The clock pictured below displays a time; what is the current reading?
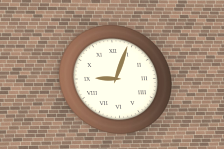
9:04
